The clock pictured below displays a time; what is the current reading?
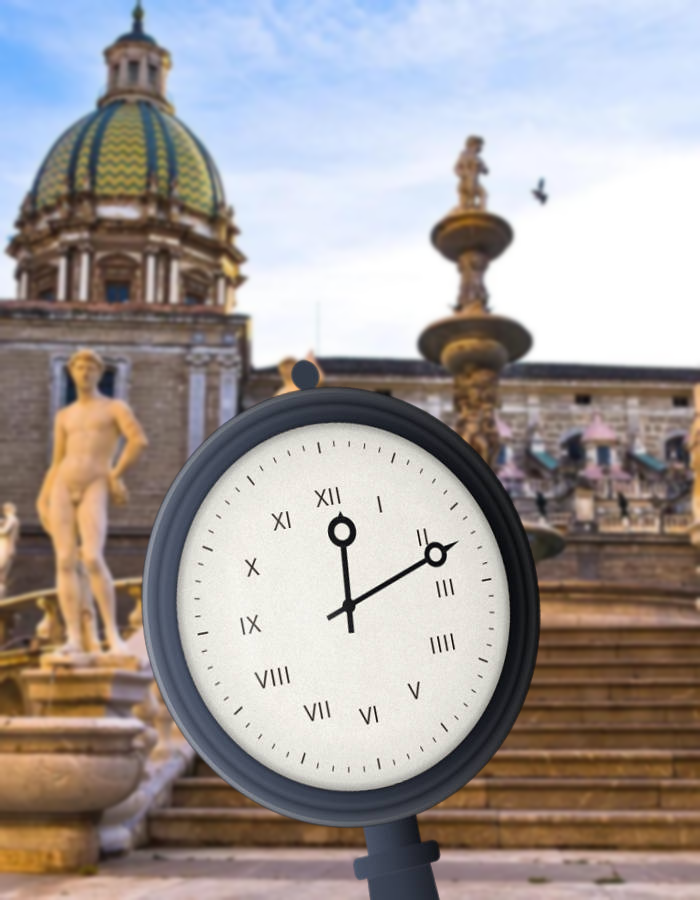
12:12
